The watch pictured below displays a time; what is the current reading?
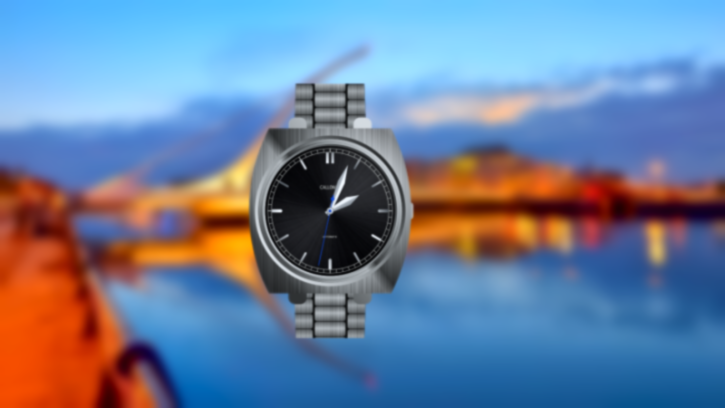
2:03:32
